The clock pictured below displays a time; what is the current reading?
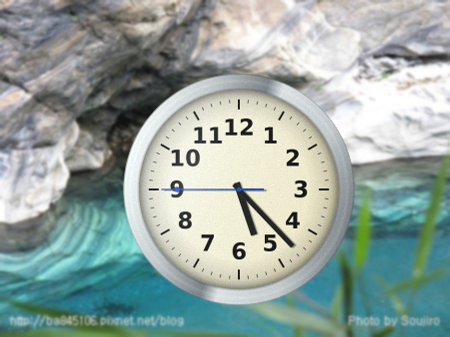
5:22:45
